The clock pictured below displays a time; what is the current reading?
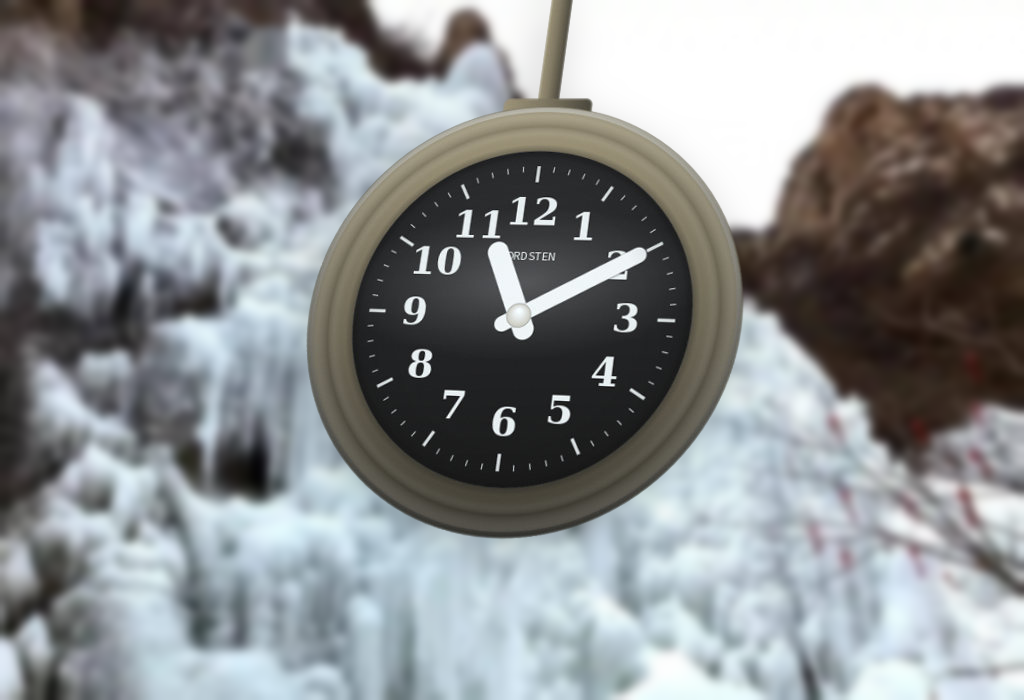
11:10
